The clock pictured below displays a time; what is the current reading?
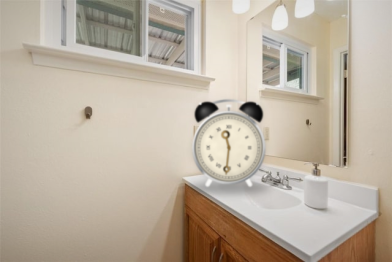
11:31
